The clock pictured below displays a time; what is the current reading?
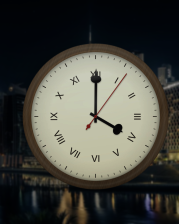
4:00:06
